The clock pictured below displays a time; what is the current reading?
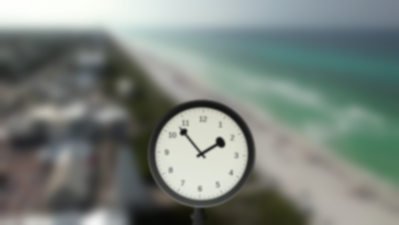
1:53
